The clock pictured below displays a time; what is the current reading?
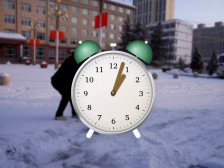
1:03
